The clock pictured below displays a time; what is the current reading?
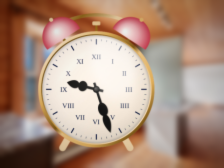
9:27
